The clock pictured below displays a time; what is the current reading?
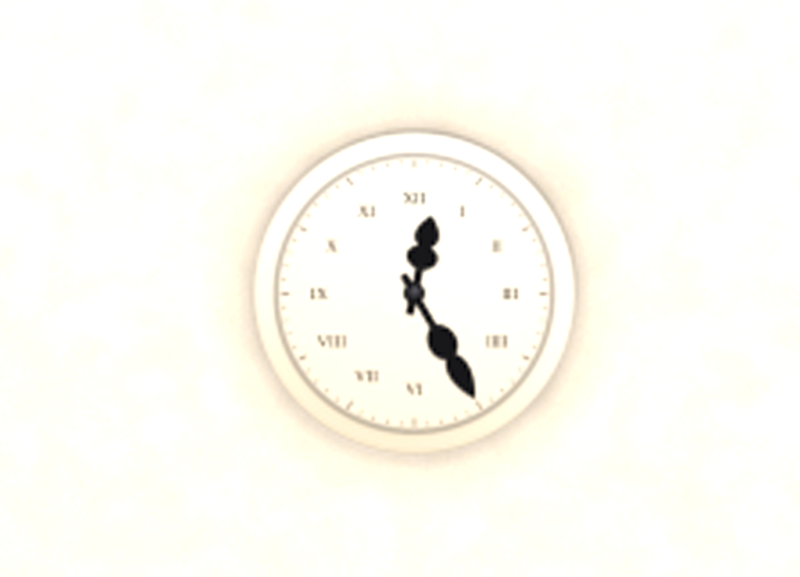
12:25
